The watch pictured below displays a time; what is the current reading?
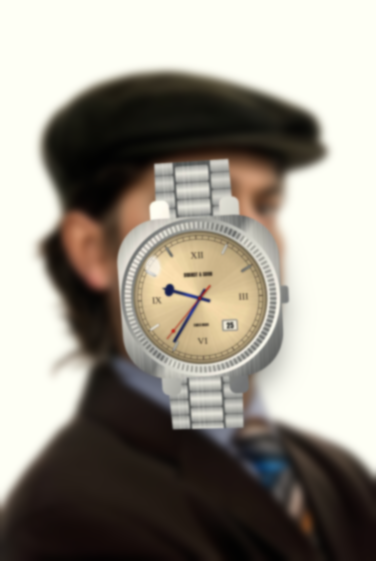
9:35:37
